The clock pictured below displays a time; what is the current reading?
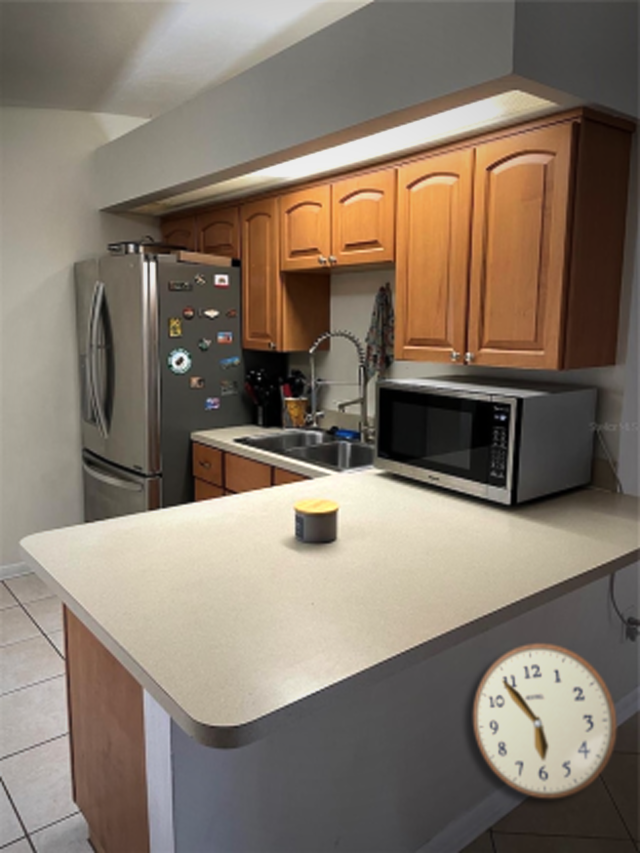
5:54
